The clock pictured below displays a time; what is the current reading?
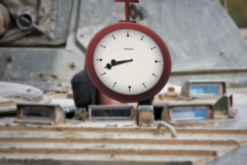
8:42
